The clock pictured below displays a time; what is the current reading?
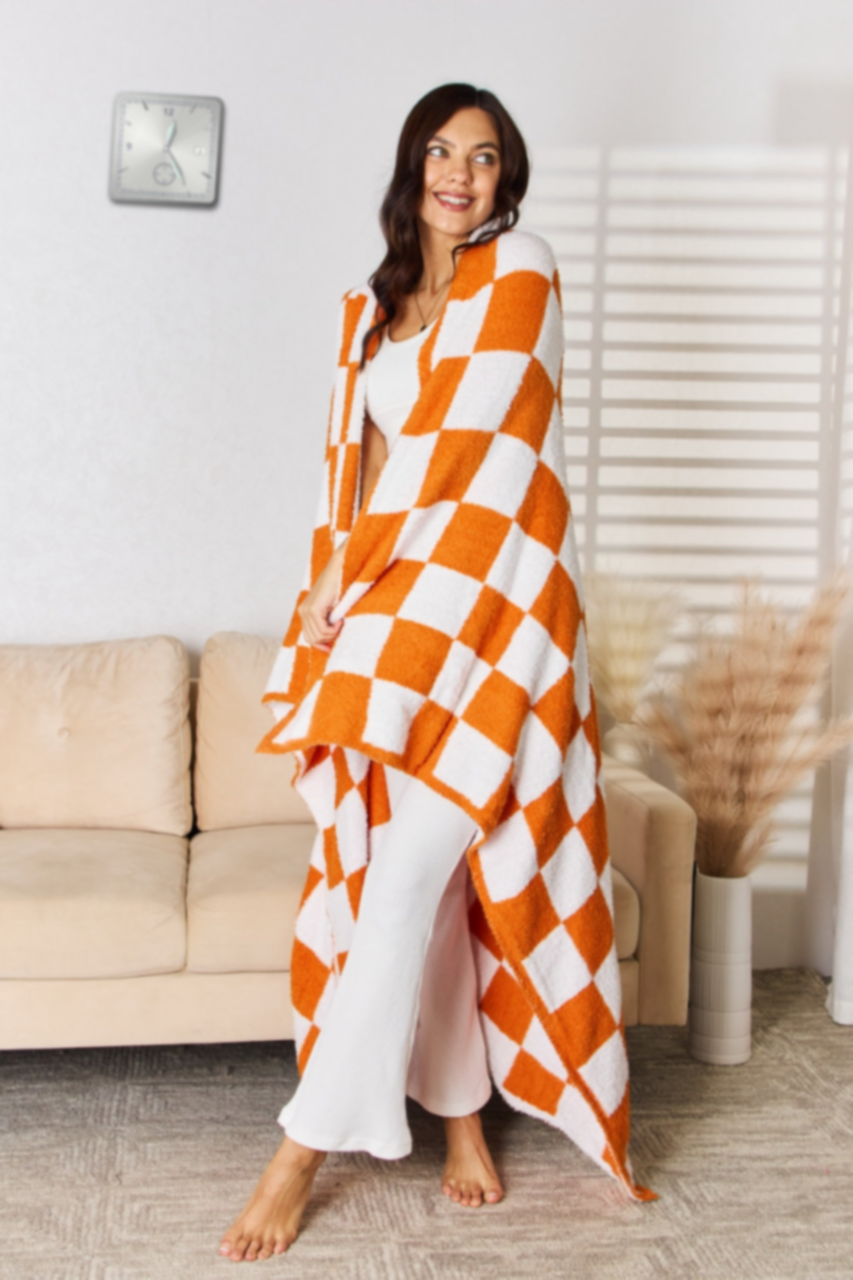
12:25
